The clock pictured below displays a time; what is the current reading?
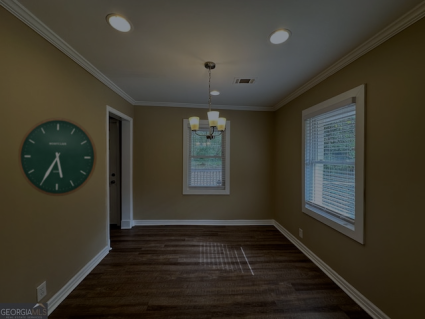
5:35
